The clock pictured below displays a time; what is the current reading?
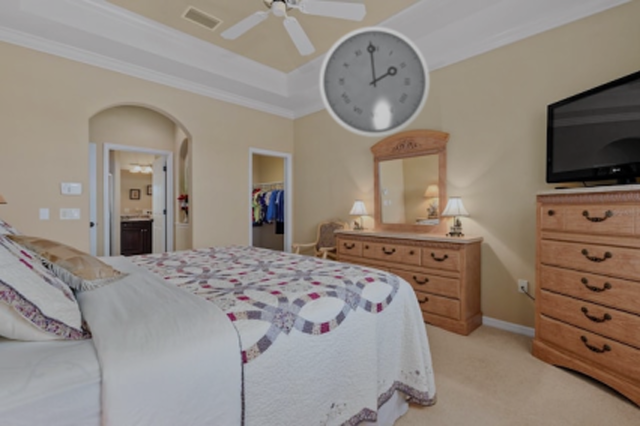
1:59
